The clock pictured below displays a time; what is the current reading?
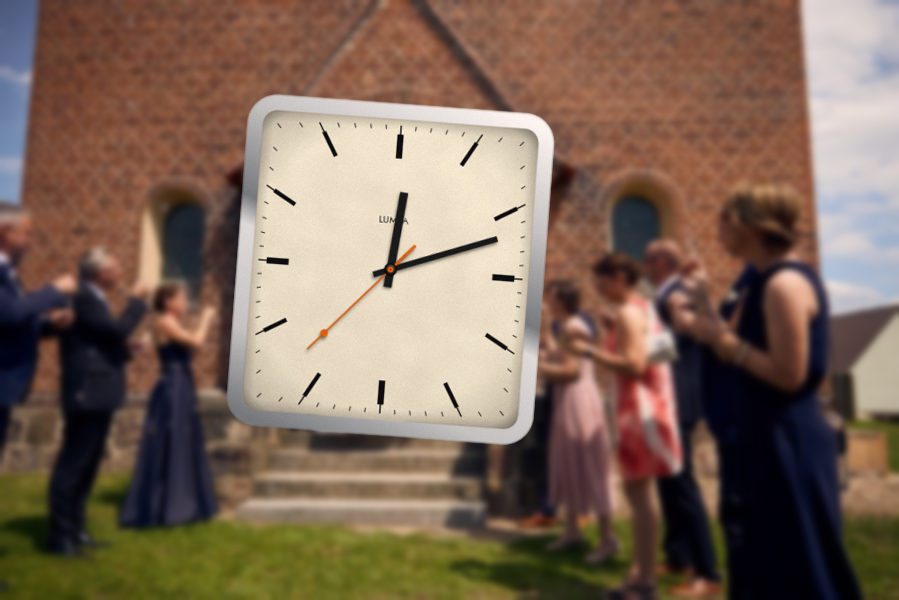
12:11:37
